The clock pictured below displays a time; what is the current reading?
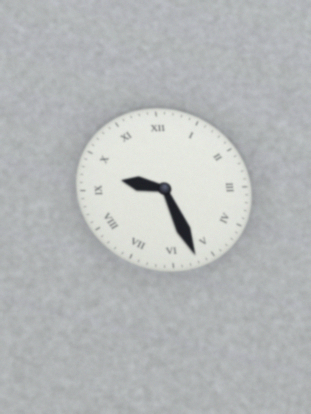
9:27
